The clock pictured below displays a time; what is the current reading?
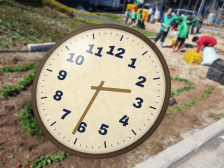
2:31
